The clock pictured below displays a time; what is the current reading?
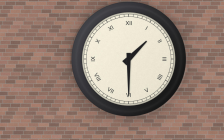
1:30
